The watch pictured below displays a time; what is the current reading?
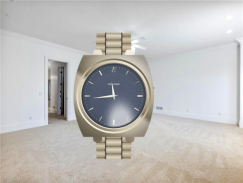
11:44
